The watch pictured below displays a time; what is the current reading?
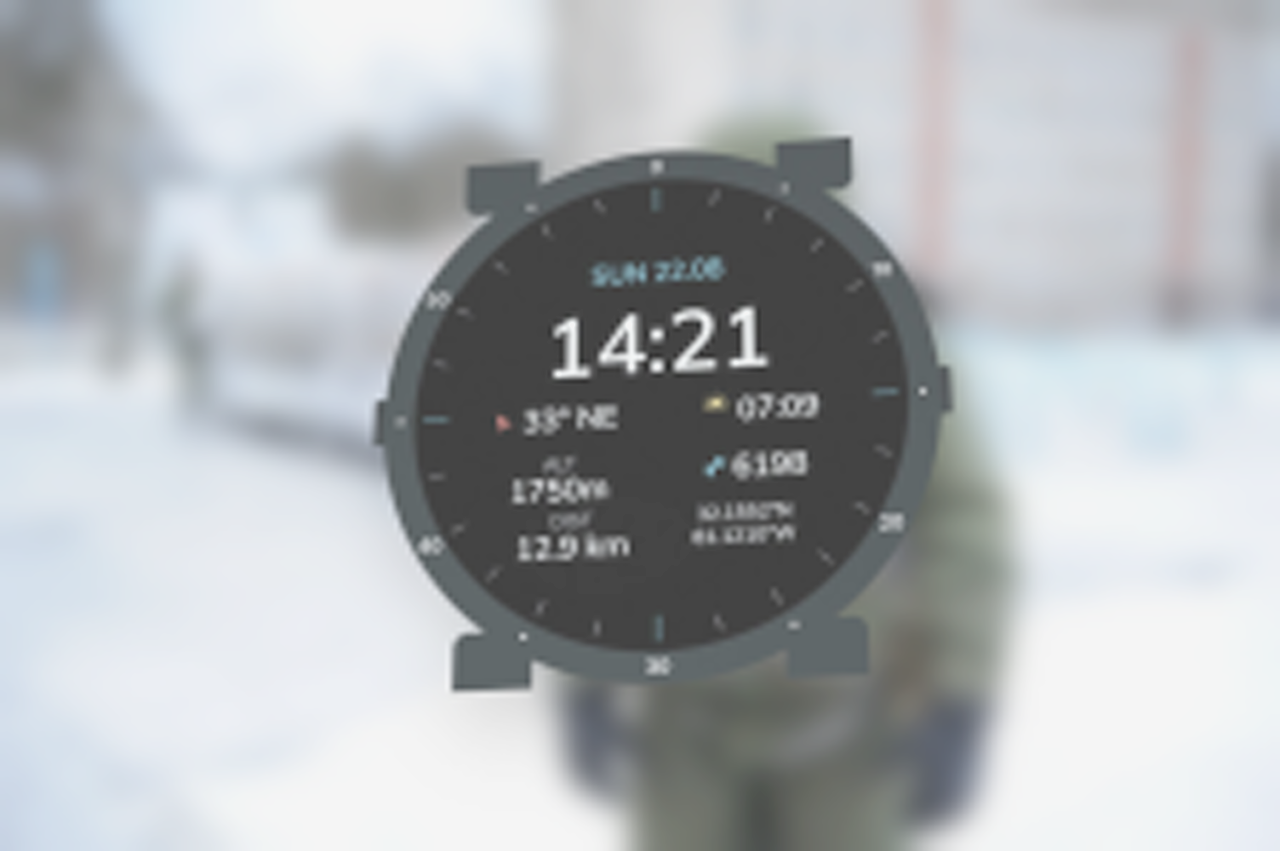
14:21
